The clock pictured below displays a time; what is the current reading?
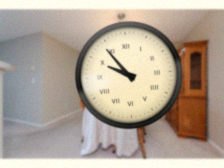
9:54
